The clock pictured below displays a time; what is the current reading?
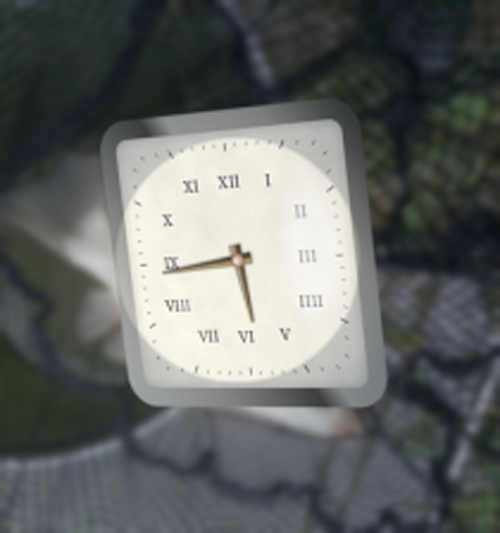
5:44
